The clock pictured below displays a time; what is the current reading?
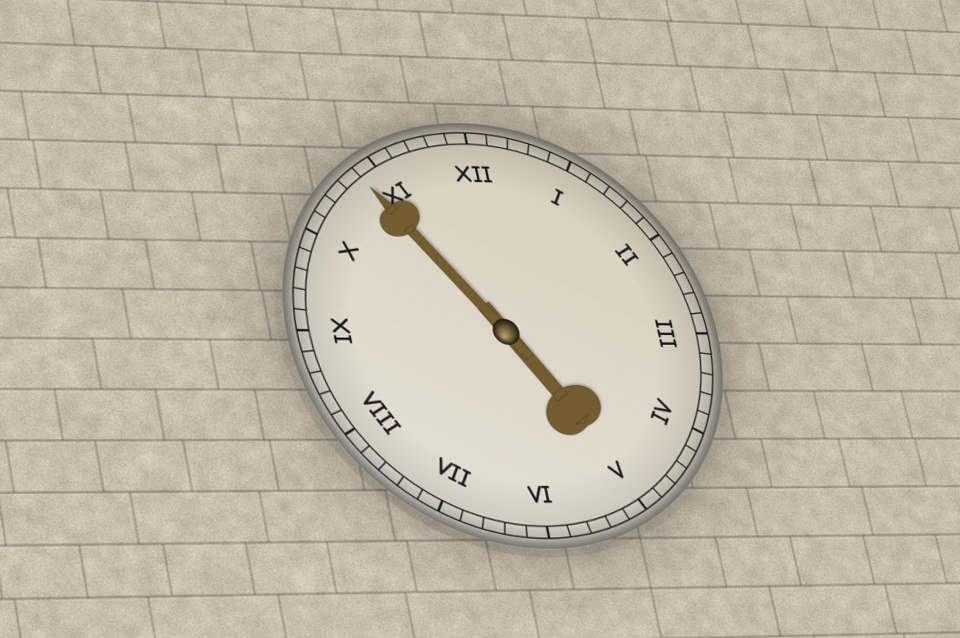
4:54
